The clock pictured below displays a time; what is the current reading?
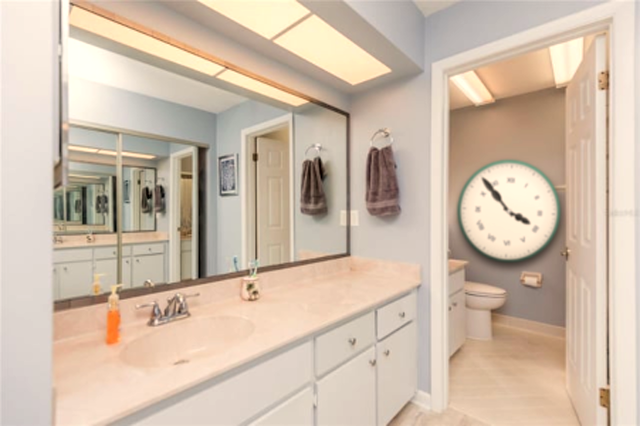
3:53
